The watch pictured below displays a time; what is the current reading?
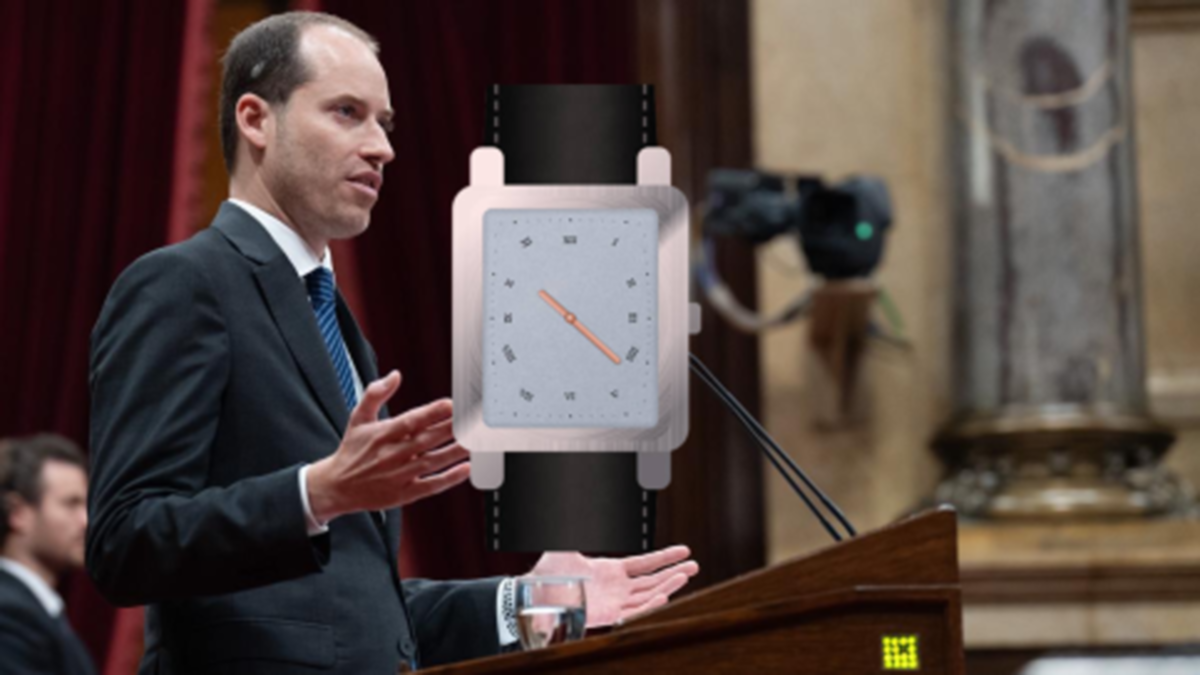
10:22
